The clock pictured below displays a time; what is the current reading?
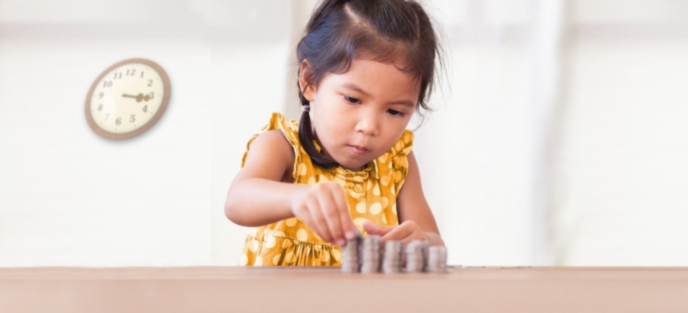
3:16
